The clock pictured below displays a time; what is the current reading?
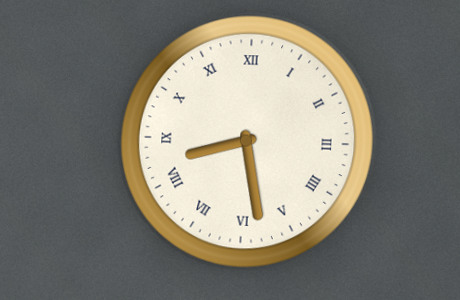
8:28
